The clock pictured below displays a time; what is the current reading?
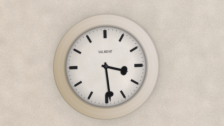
3:29
